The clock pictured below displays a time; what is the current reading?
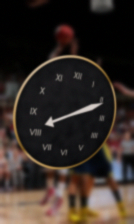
8:11
